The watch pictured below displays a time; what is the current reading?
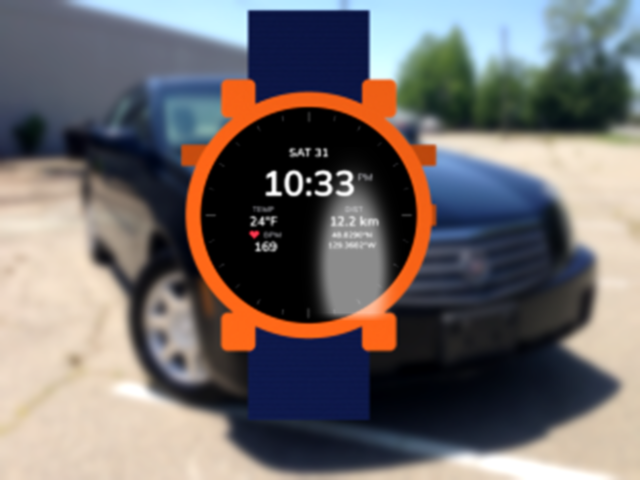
10:33
